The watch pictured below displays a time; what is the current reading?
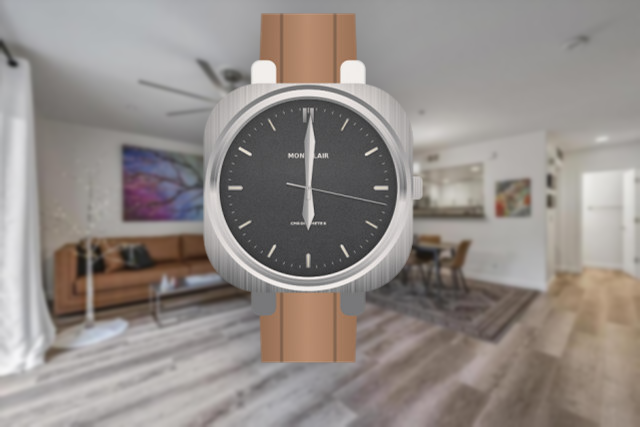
6:00:17
